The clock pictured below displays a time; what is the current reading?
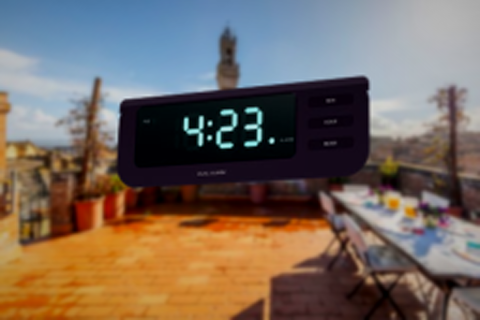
4:23
